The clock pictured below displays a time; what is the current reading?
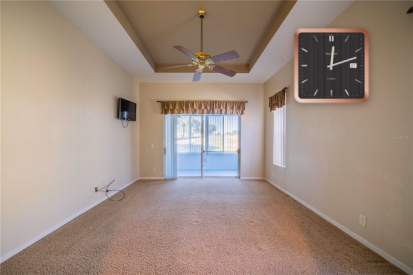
12:12
